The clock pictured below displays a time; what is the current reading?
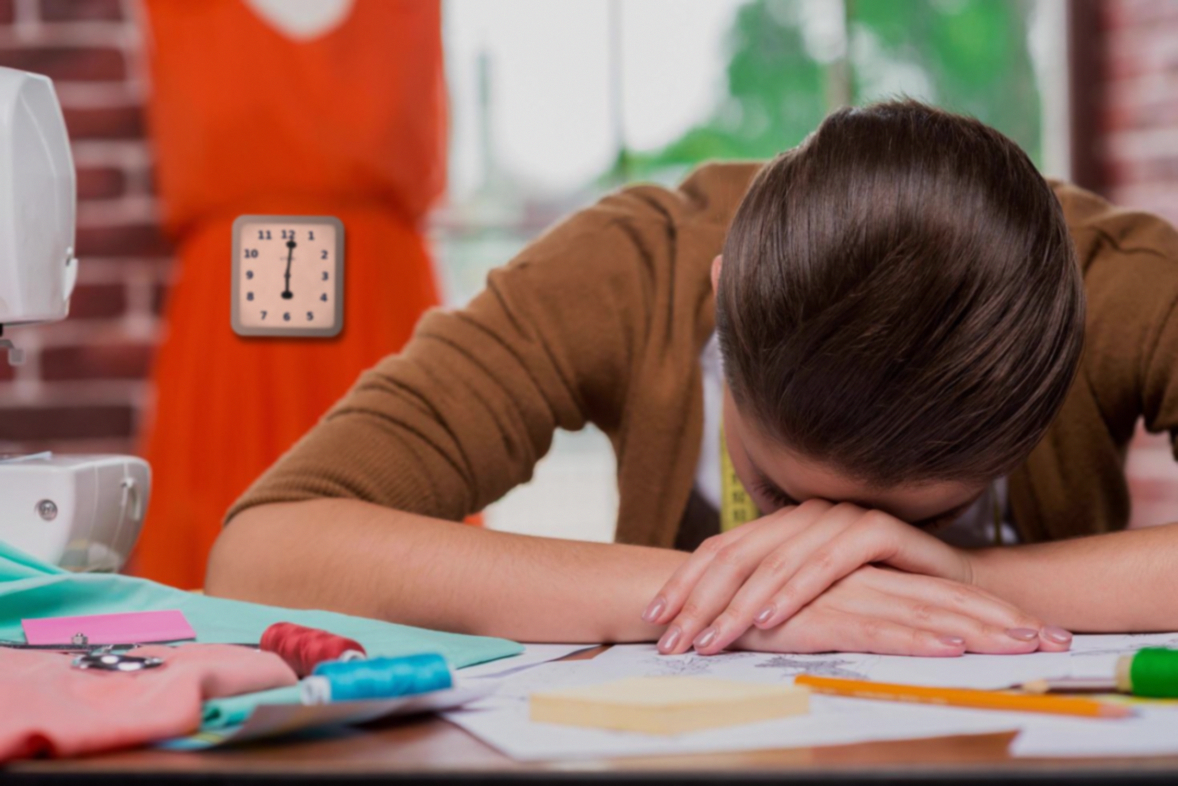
6:01
